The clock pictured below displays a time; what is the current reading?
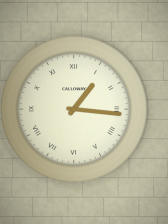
1:16
